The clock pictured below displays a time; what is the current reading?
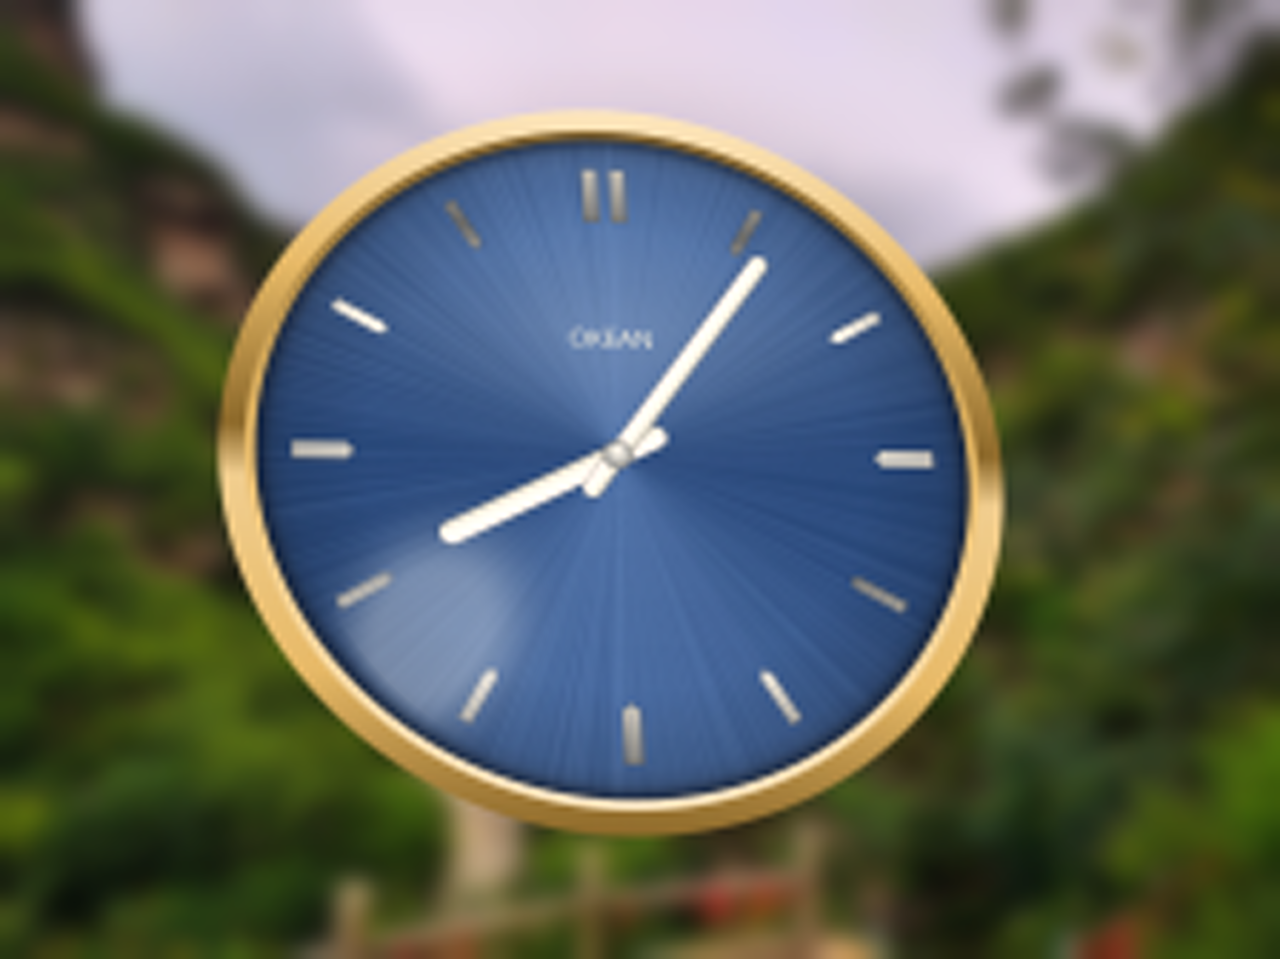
8:06
